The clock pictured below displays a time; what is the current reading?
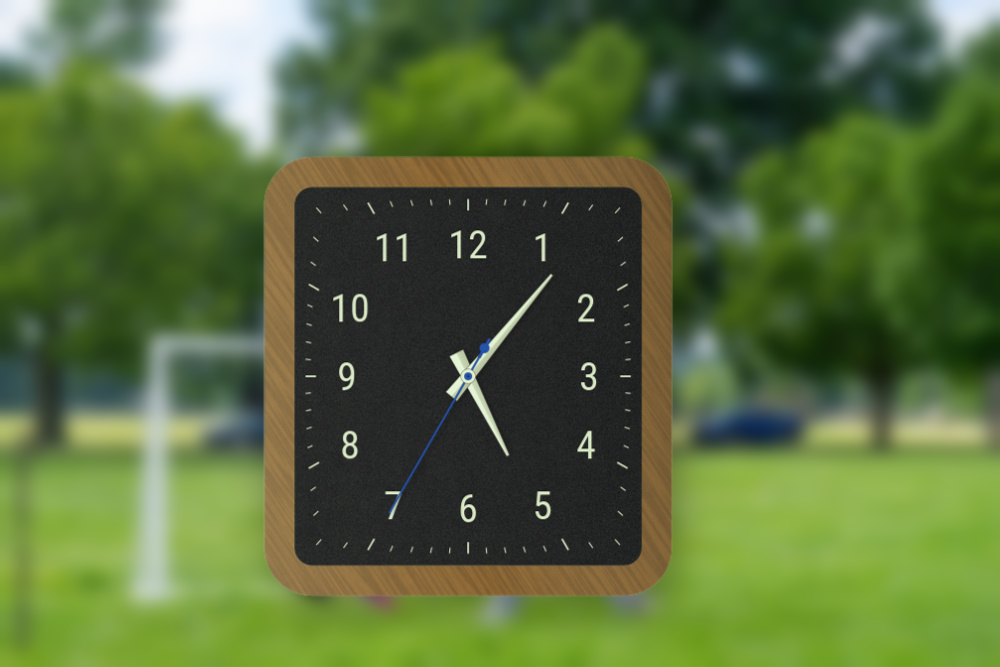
5:06:35
